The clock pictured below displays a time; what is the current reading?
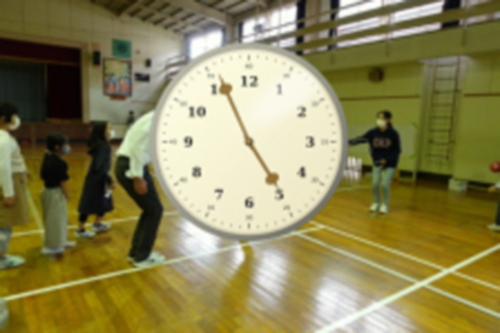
4:56
